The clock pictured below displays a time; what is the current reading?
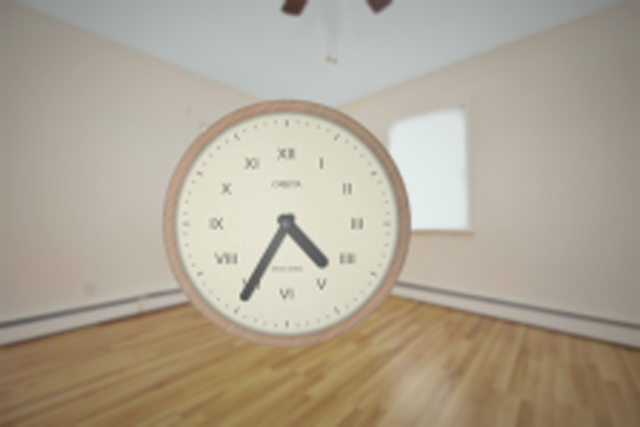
4:35
